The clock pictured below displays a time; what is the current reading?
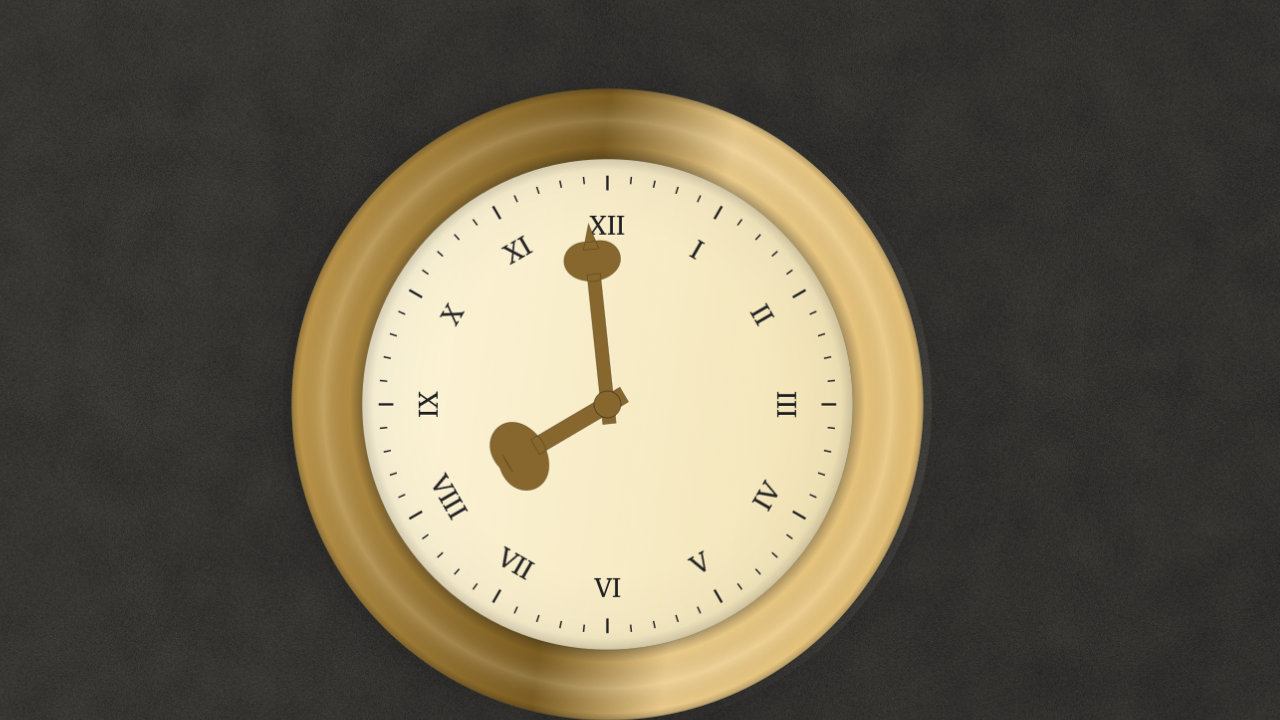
7:59
